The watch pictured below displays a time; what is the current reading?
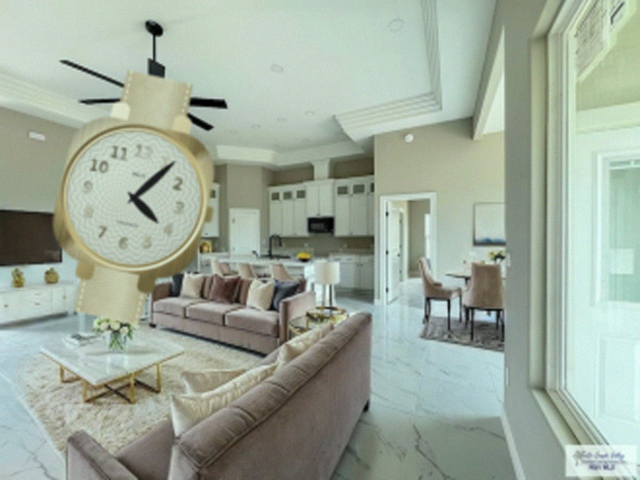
4:06
